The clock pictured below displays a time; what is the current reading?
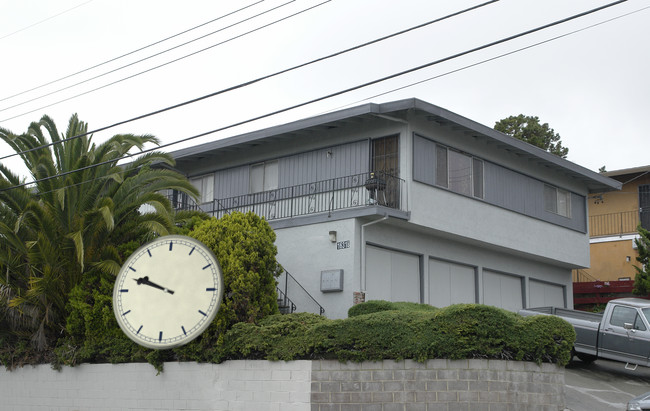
9:48
